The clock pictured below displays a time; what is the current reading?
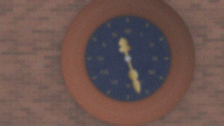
11:27
